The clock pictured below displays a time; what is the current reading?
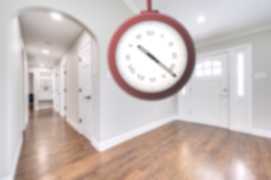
10:22
